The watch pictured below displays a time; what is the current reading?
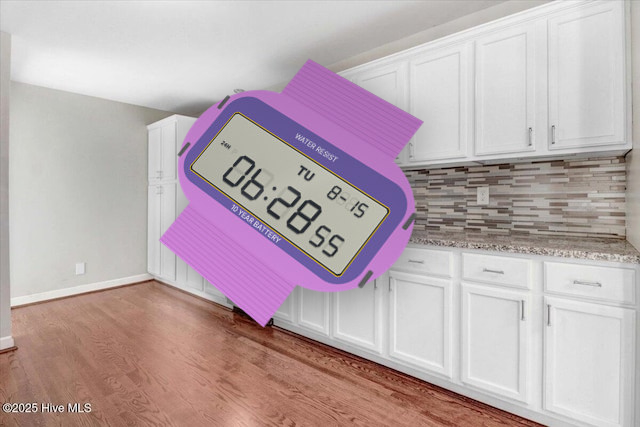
6:28:55
